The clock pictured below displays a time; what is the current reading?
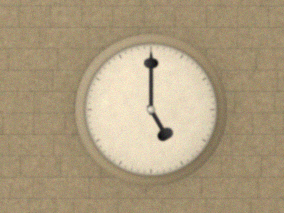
5:00
